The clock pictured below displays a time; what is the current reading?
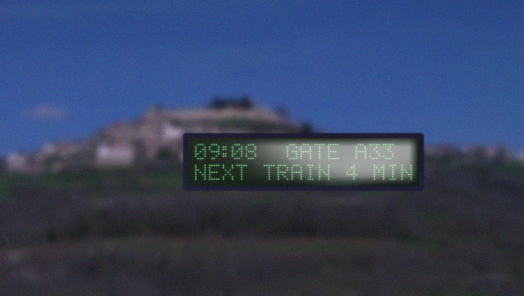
9:08
